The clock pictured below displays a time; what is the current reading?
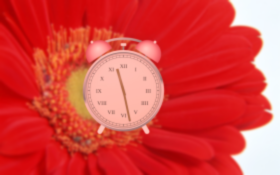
11:28
